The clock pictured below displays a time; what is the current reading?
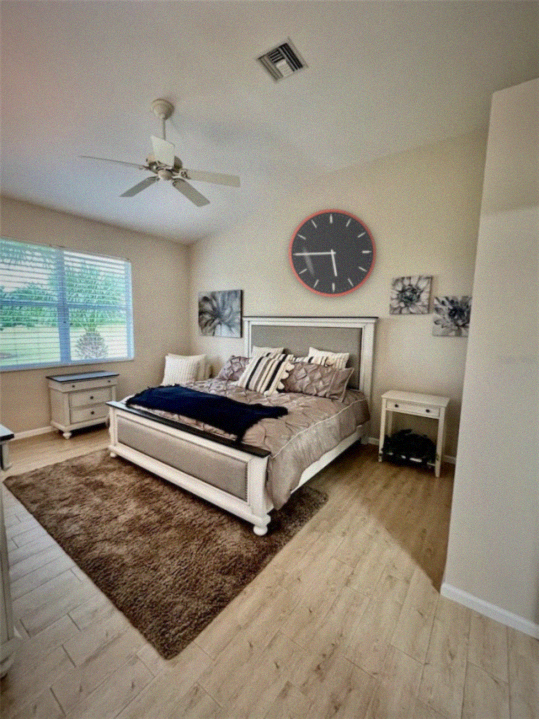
5:45
